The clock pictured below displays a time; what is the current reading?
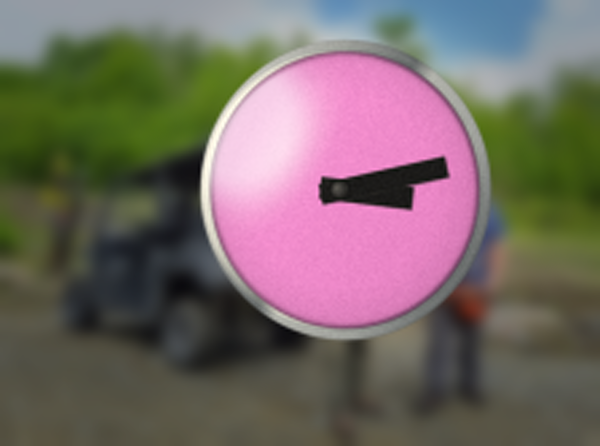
3:13
